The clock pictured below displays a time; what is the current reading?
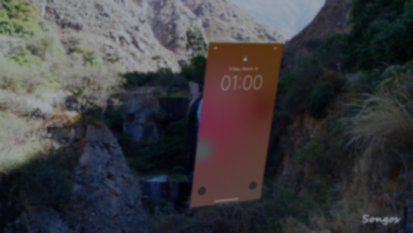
1:00
